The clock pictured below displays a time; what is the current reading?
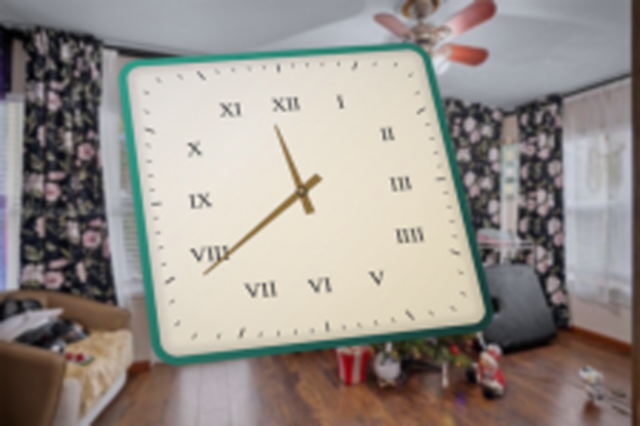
11:39
